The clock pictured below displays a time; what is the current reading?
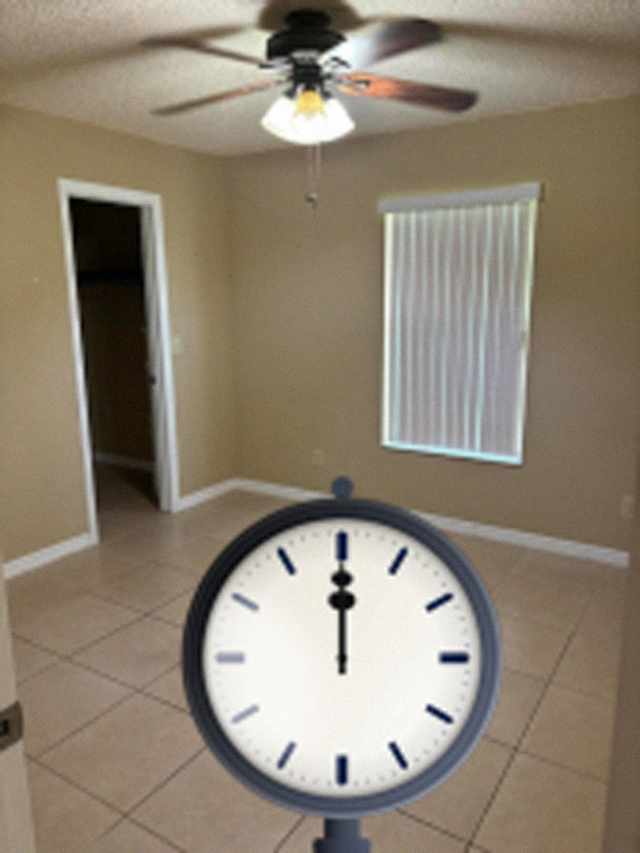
12:00
